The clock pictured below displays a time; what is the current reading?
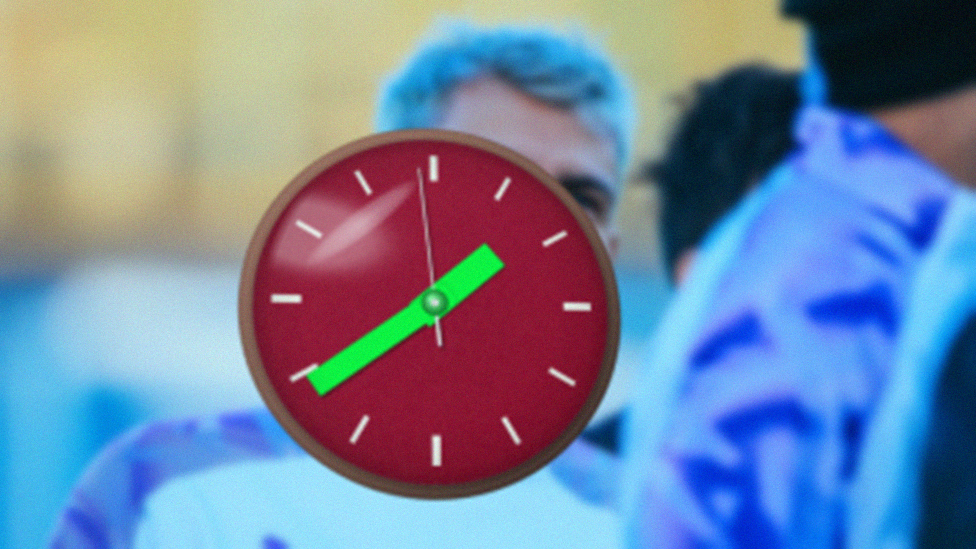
1:38:59
